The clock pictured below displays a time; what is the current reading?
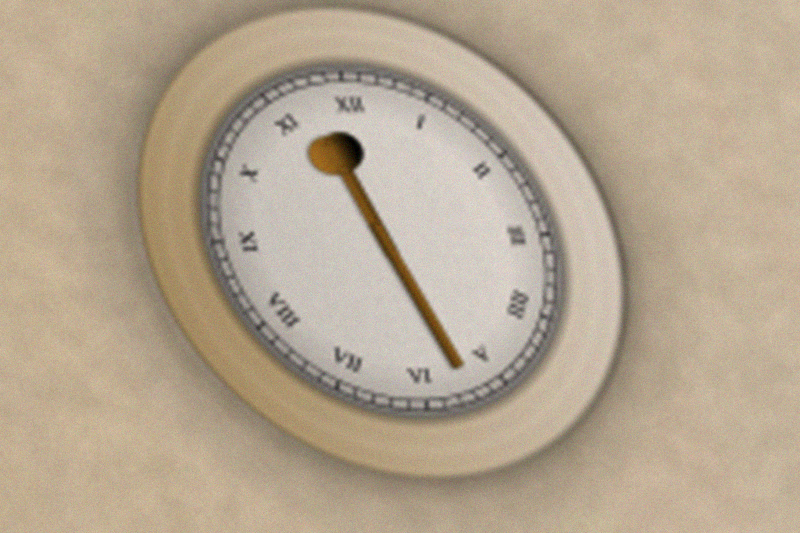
11:27
